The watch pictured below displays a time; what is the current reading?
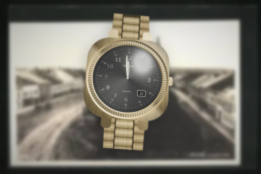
11:59
